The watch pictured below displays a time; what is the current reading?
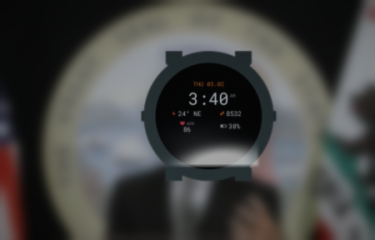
3:40
